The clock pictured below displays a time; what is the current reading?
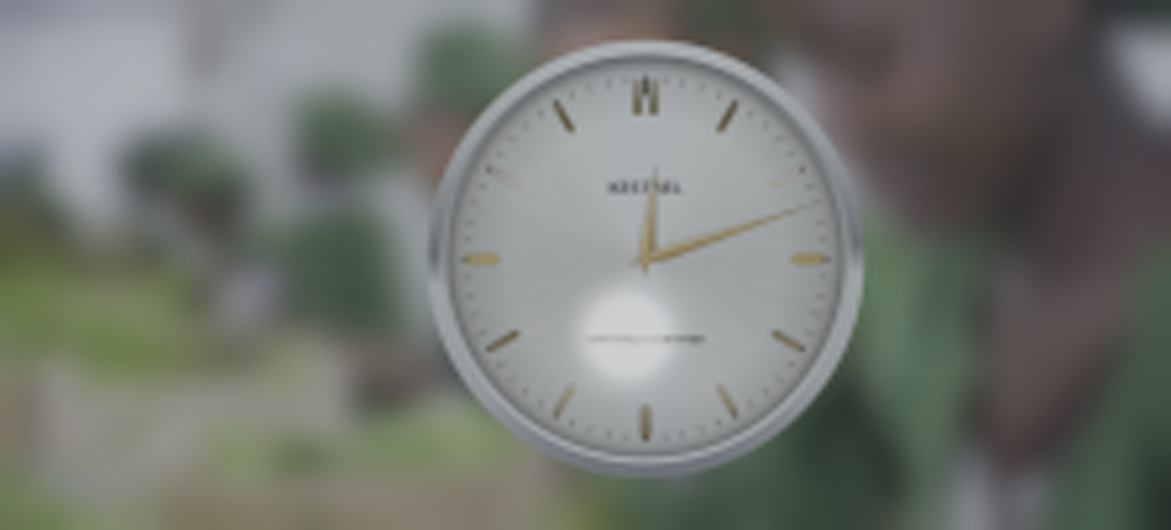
12:12
